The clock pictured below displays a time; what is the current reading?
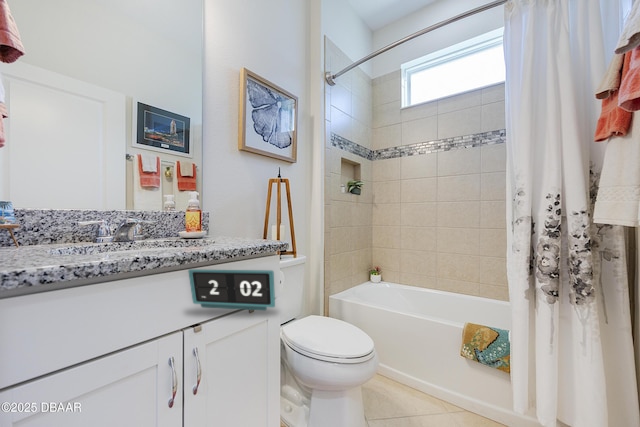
2:02
